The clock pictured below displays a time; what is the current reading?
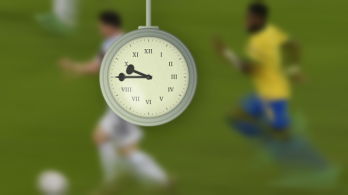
9:45
